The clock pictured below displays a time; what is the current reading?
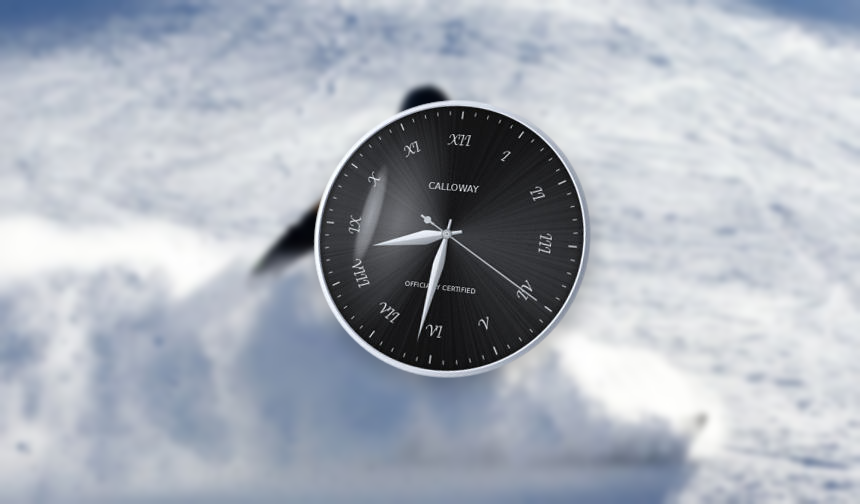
8:31:20
